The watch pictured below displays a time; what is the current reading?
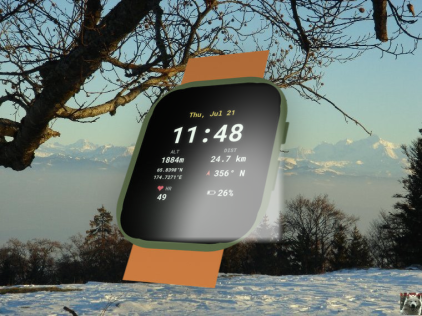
11:48
